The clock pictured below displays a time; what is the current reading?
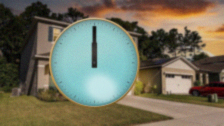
12:00
